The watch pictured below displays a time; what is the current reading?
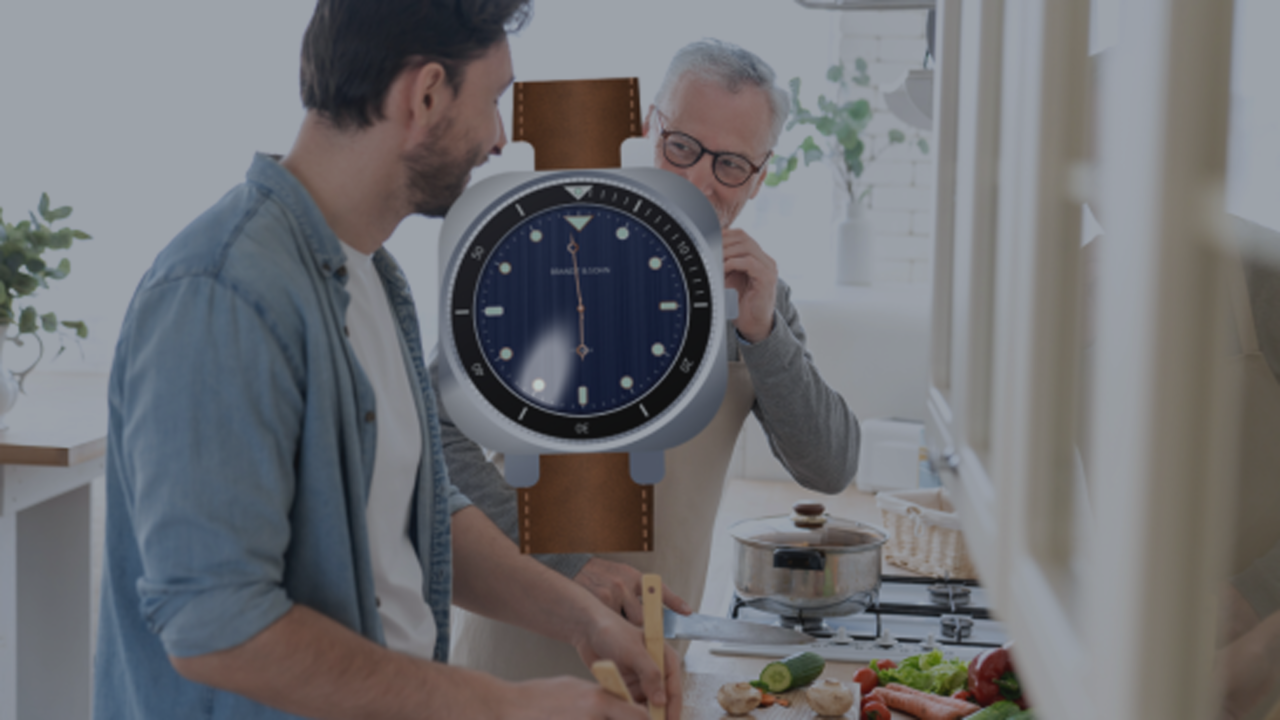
5:59
